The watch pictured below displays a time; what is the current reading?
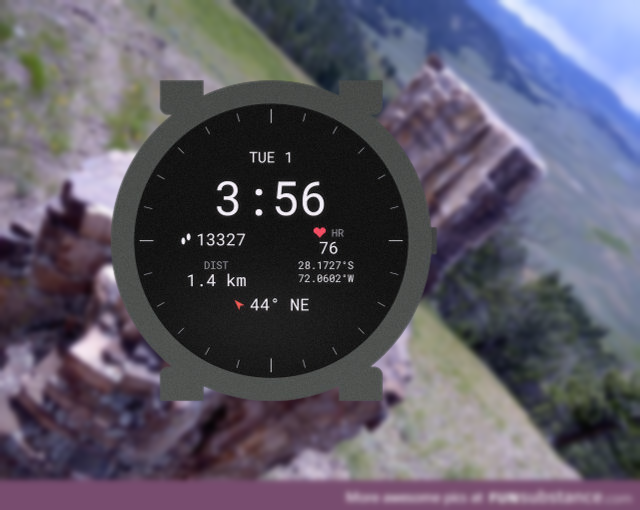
3:56
